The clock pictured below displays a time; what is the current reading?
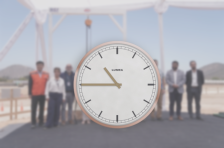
10:45
